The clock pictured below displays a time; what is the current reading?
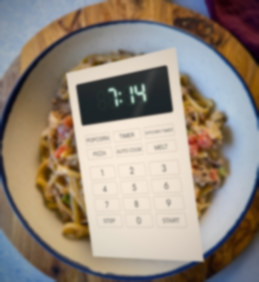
7:14
